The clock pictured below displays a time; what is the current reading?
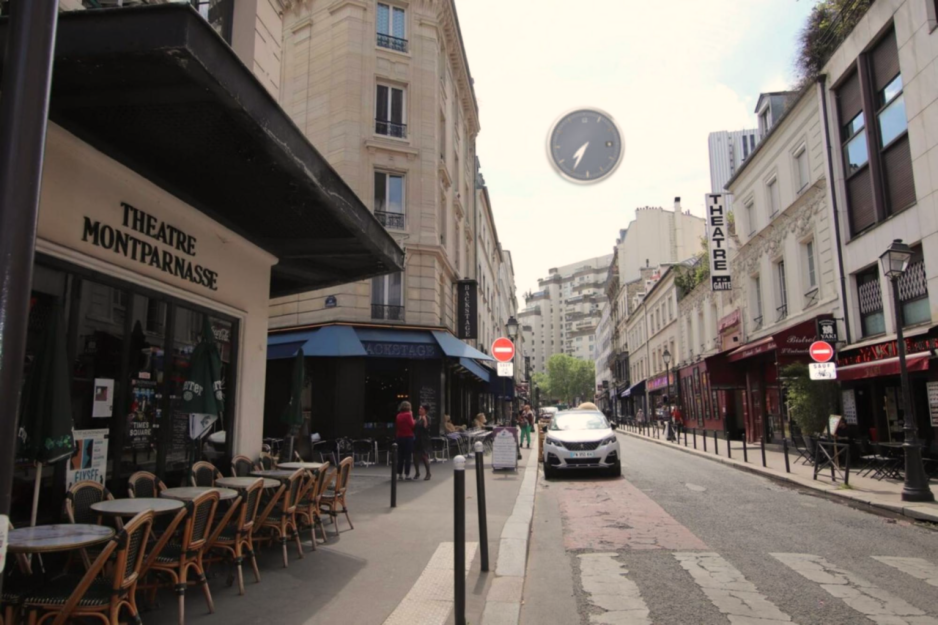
7:35
